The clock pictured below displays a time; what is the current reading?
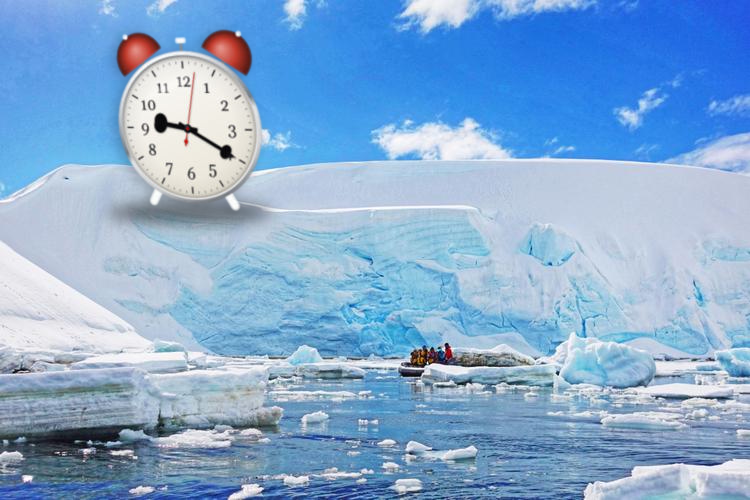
9:20:02
